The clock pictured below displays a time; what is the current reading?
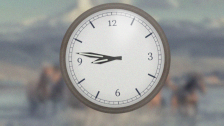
8:47
